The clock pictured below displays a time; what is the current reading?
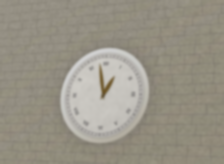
12:58
